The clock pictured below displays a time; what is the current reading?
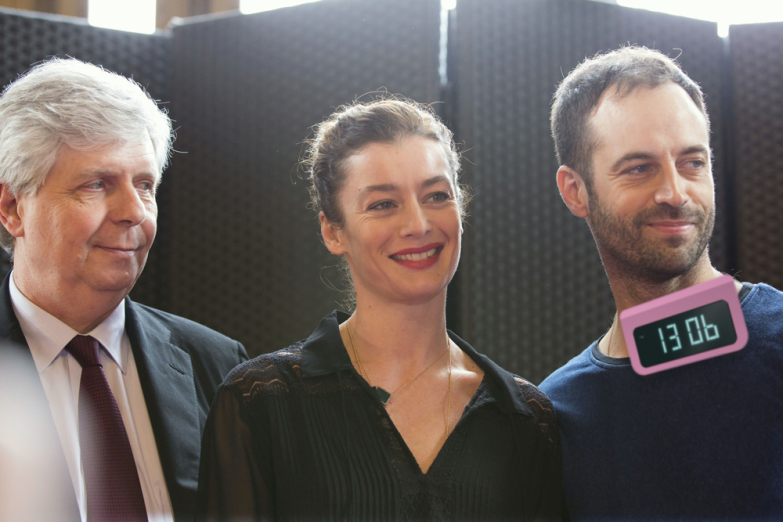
13:06
